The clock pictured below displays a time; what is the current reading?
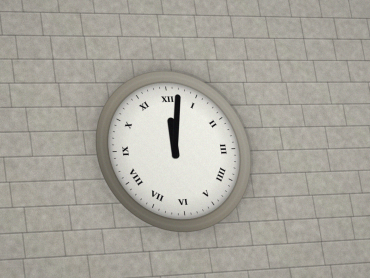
12:02
